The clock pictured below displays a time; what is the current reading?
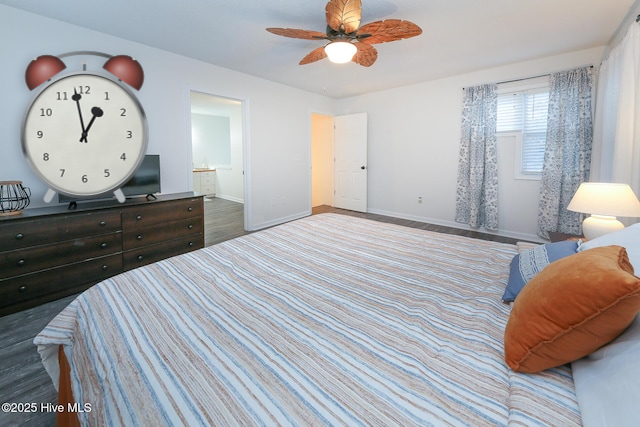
12:58
